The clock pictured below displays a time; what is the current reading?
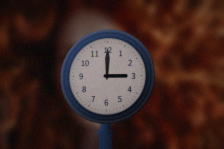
3:00
